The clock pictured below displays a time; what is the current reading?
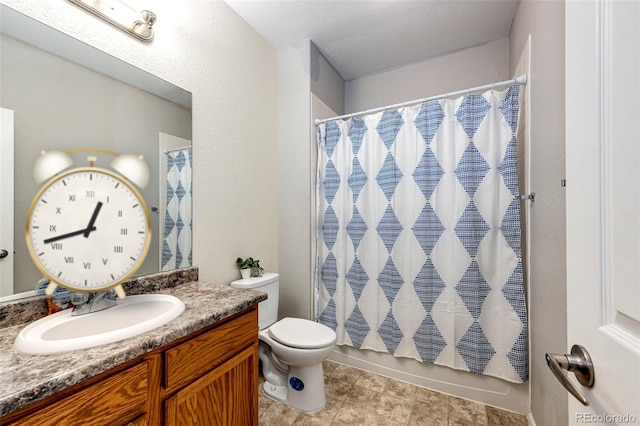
12:42
